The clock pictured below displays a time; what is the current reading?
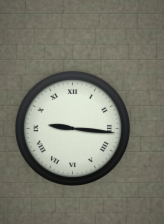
9:16
